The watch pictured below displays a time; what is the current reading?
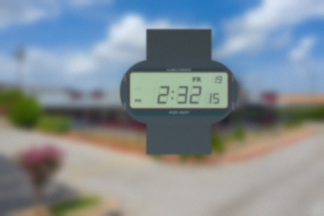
2:32:15
